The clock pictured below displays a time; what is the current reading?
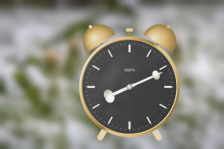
8:11
